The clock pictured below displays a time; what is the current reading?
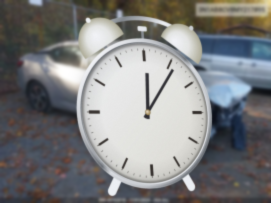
12:06
